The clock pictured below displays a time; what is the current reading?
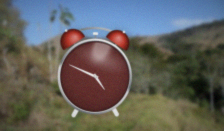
4:49
